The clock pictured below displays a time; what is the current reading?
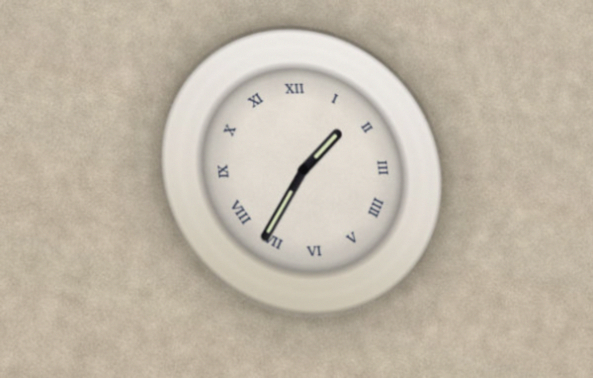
1:36
